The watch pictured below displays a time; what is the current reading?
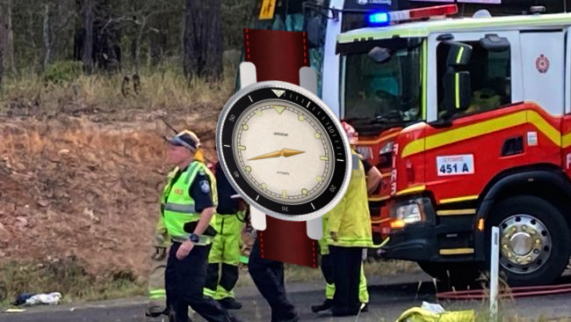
2:42
